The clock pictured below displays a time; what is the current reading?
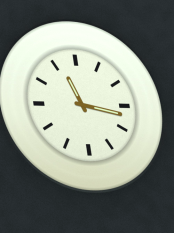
11:17
